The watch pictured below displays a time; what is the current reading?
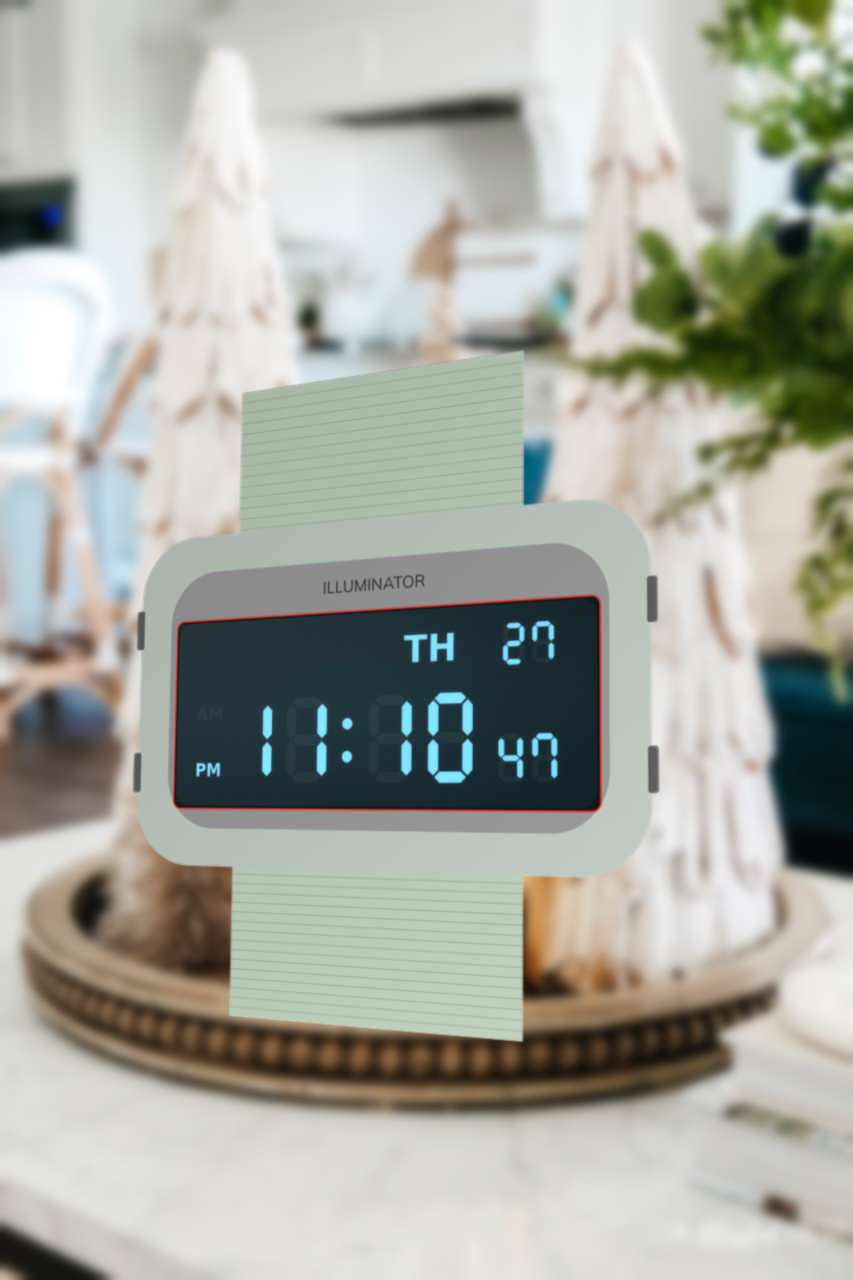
11:10:47
